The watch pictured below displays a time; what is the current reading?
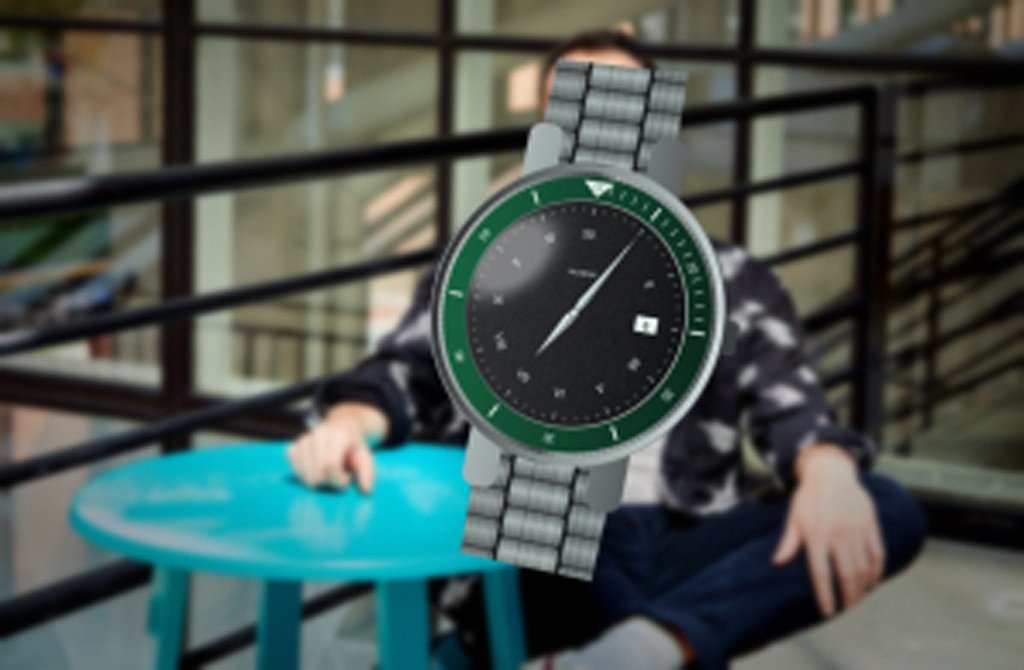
7:05
